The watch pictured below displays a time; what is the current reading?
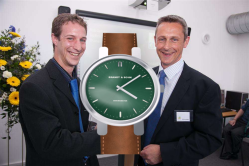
4:09
